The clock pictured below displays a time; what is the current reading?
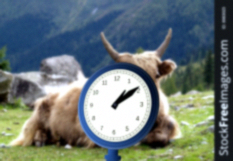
1:09
